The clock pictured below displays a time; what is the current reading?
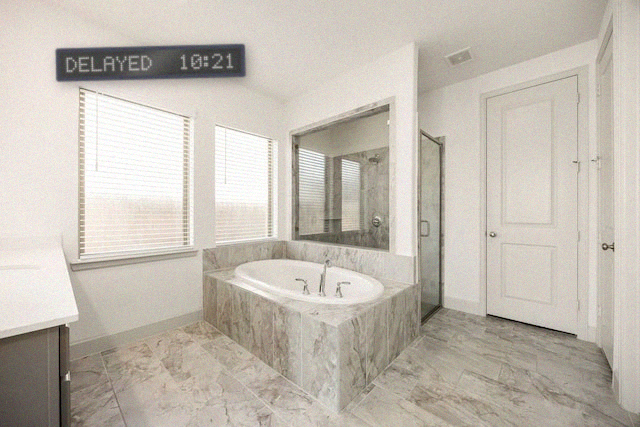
10:21
